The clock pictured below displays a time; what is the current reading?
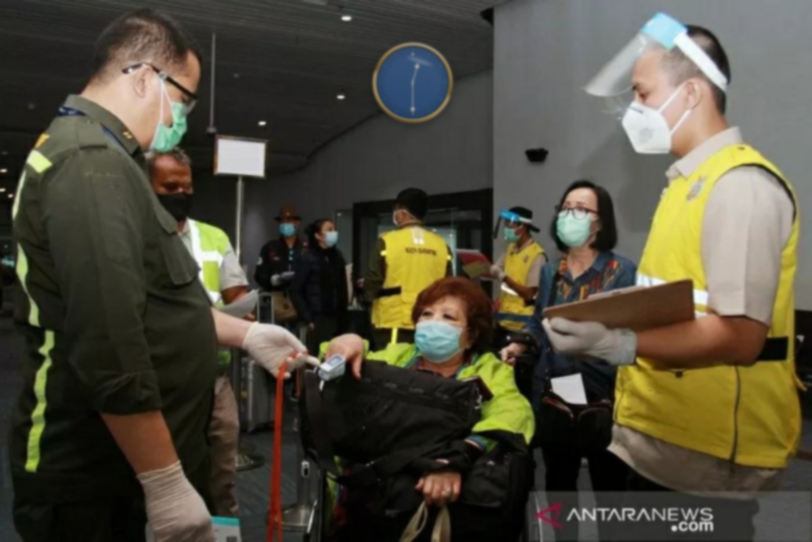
12:30
